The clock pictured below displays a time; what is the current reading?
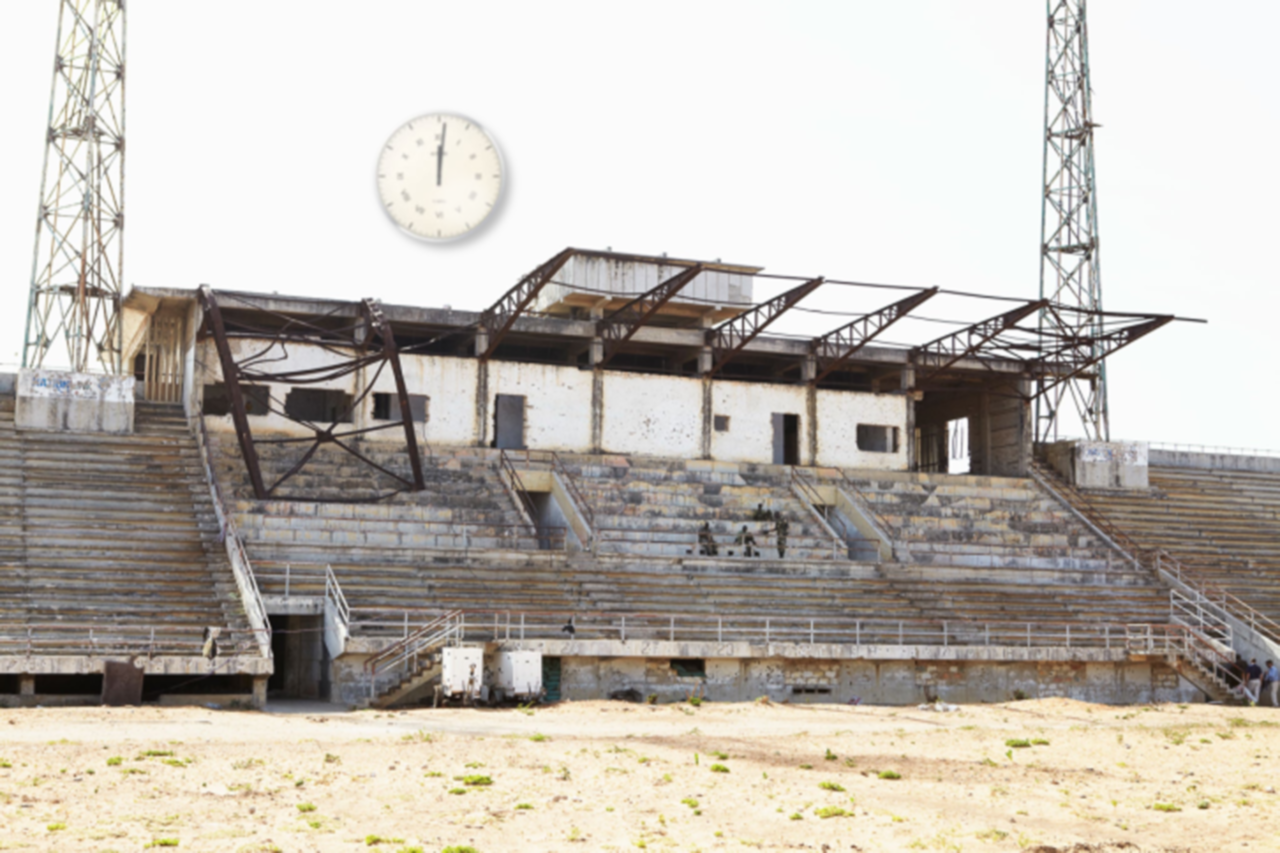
12:01
